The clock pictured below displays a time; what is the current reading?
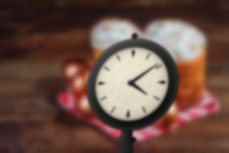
4:09
